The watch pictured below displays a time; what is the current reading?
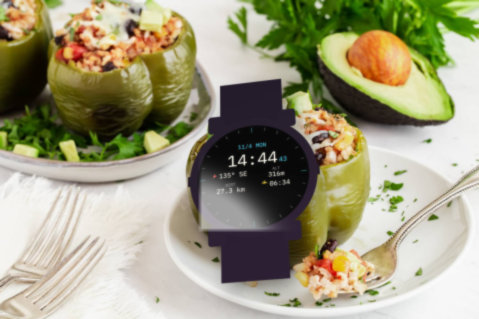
14:44
